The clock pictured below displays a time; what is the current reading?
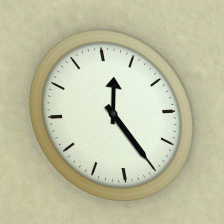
12:25
